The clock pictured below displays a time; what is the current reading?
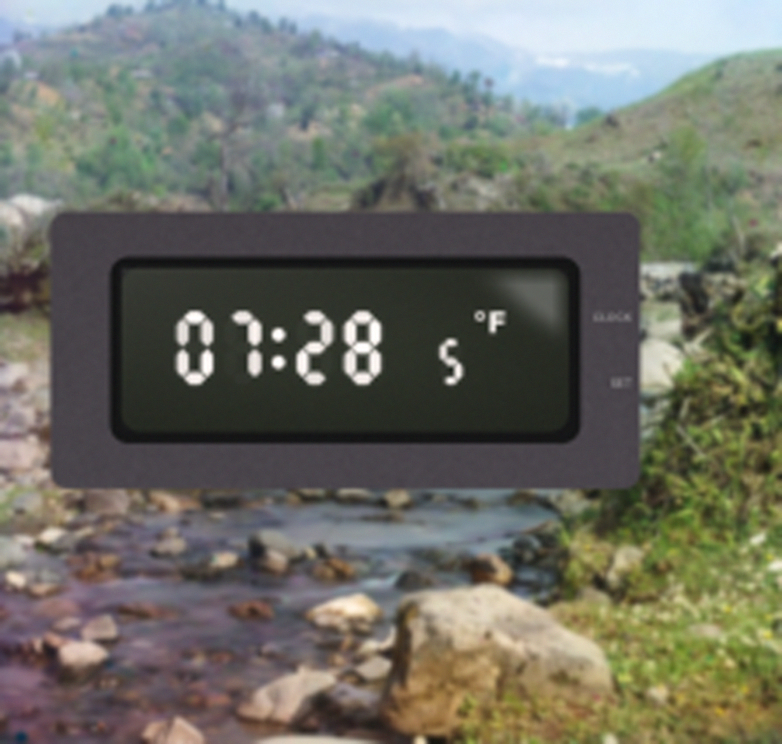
7:28
